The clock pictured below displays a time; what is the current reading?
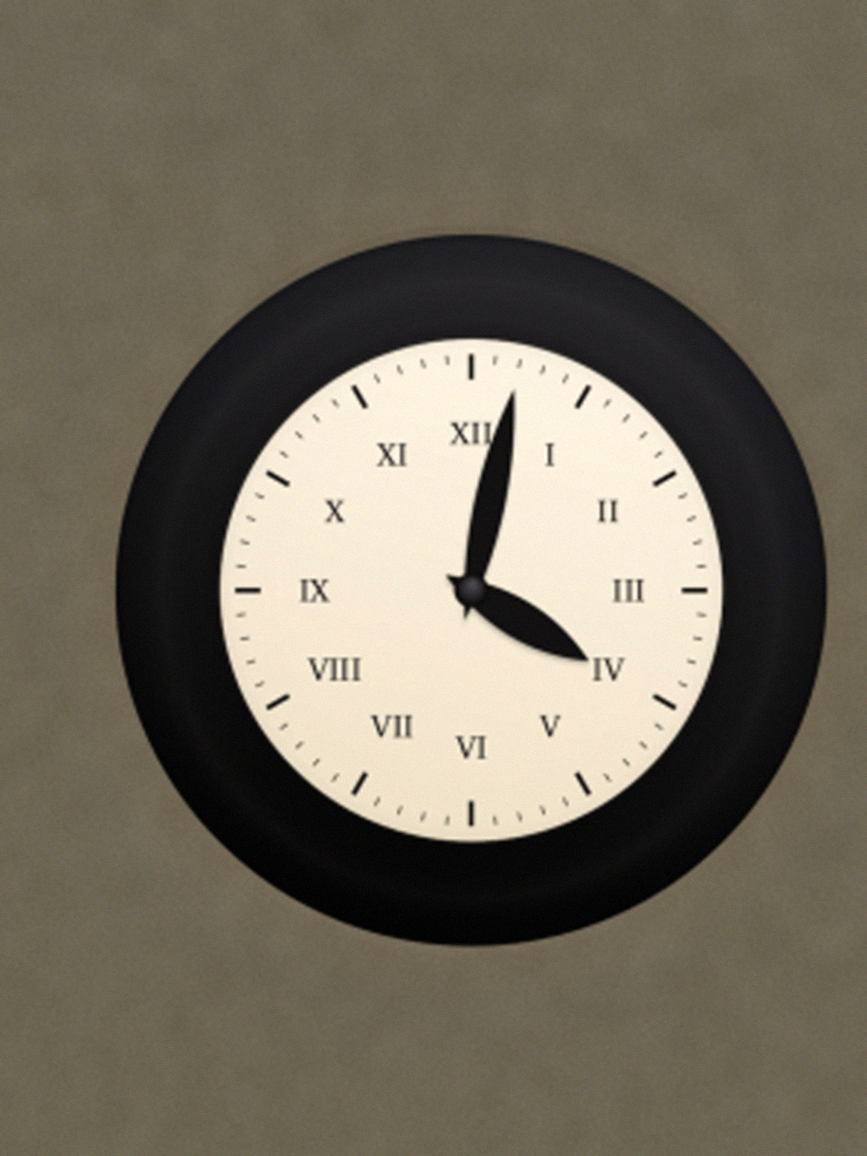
4:02
